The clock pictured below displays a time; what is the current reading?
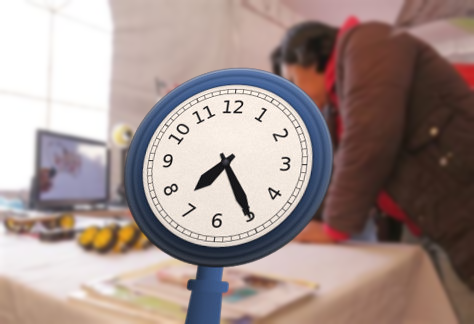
7:25
